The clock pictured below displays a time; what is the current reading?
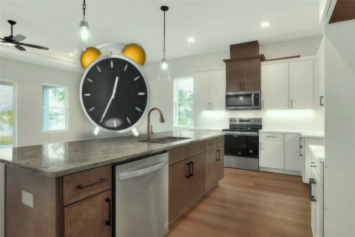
12:35
